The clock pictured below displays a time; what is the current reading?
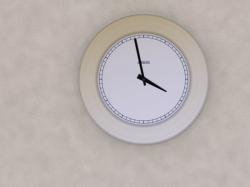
3:58
